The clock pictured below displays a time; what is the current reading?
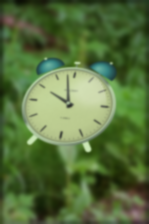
9:58
